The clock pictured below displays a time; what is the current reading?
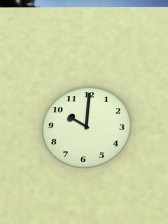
10:00
